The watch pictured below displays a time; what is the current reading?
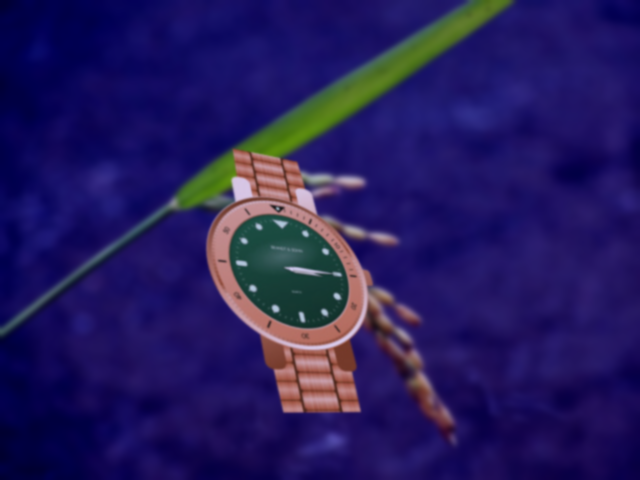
3:15
